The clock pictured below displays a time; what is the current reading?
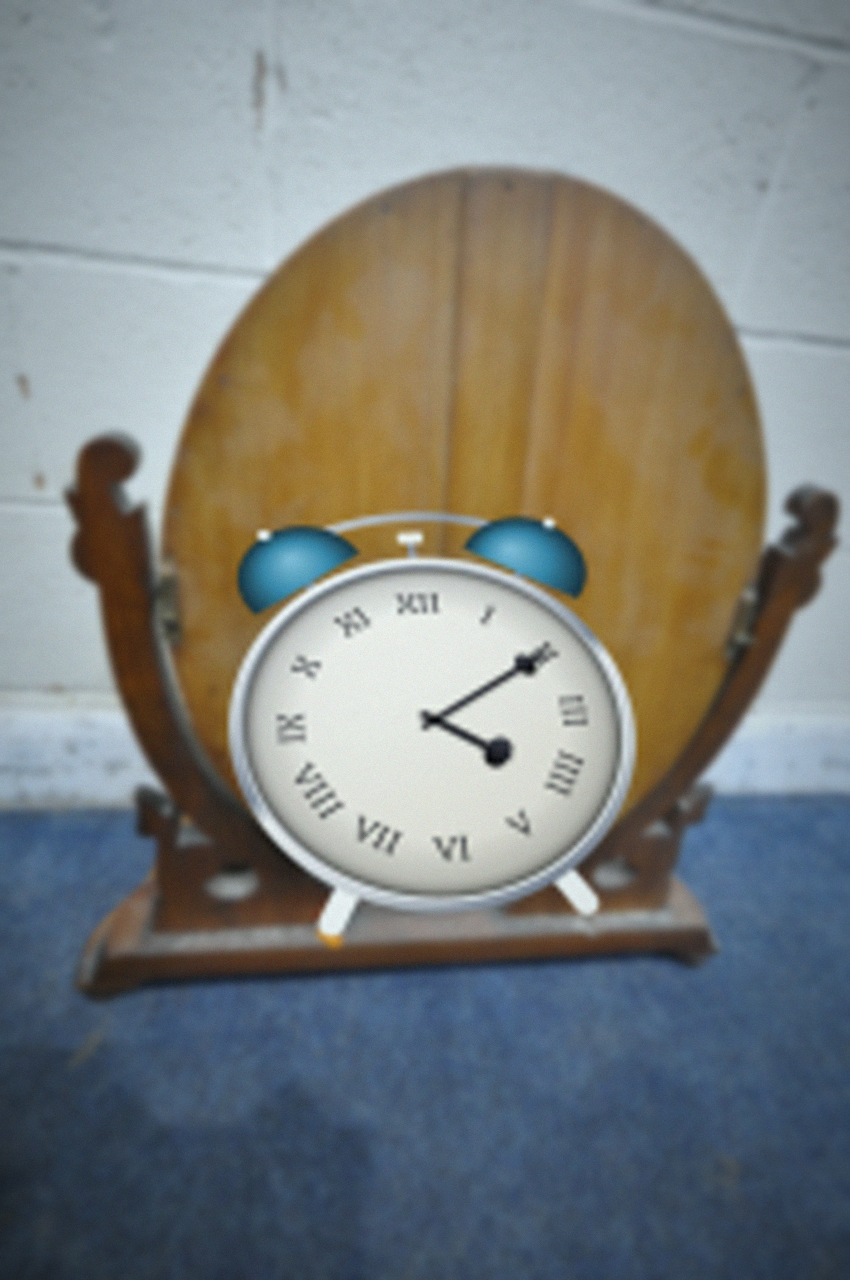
4:10
